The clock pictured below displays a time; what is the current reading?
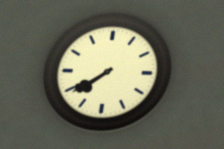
7:39
